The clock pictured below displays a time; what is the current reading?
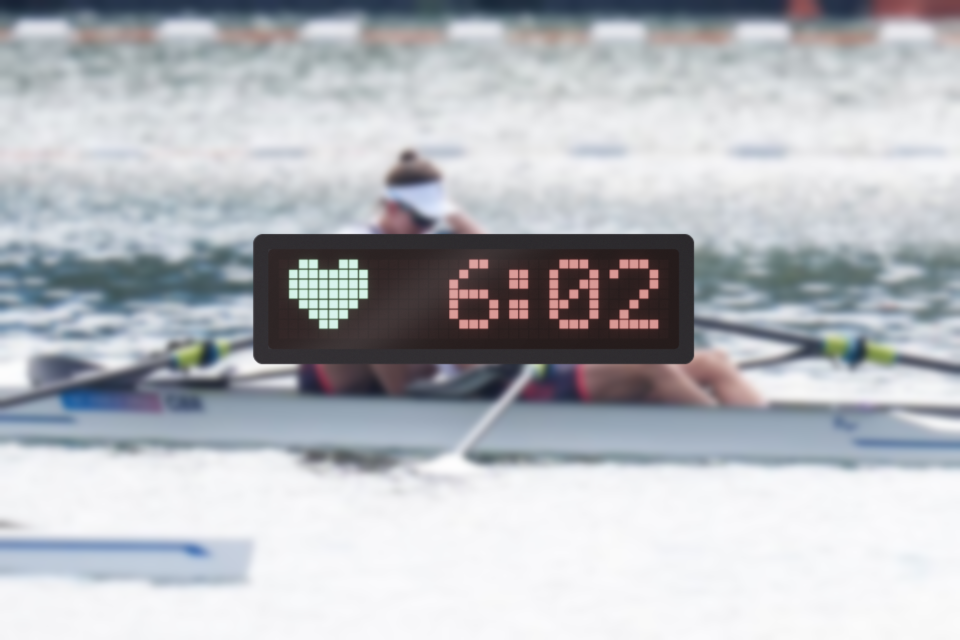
6:02
